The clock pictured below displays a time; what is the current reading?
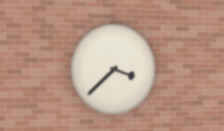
3:38
